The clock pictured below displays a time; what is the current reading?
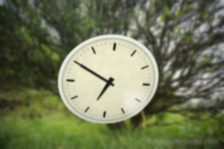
6:50
